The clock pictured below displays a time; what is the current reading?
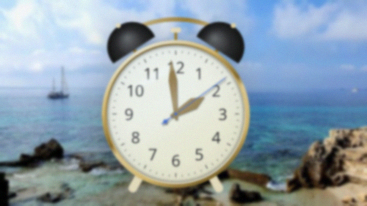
1:59:09
